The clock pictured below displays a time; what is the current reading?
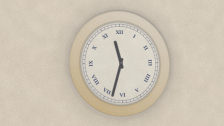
11:33
